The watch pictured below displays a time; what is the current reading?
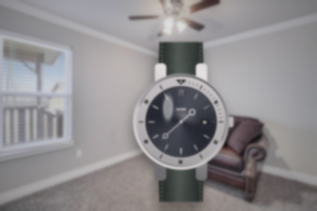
1:38
